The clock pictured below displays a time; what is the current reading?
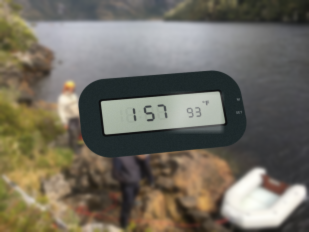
1:57
